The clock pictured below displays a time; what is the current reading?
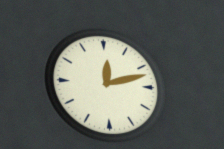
12:12
